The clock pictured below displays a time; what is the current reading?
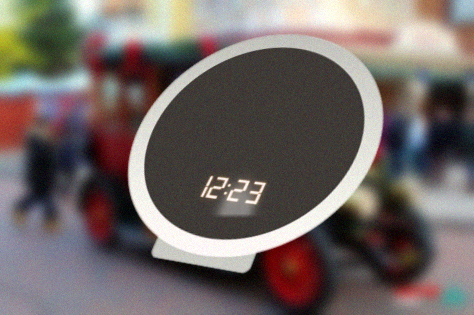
12:23
